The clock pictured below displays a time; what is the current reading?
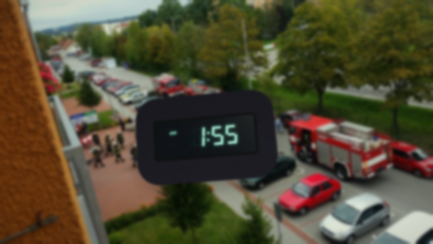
1:55
